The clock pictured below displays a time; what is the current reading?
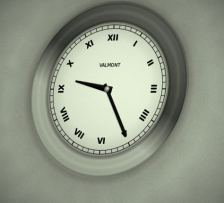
9:25
